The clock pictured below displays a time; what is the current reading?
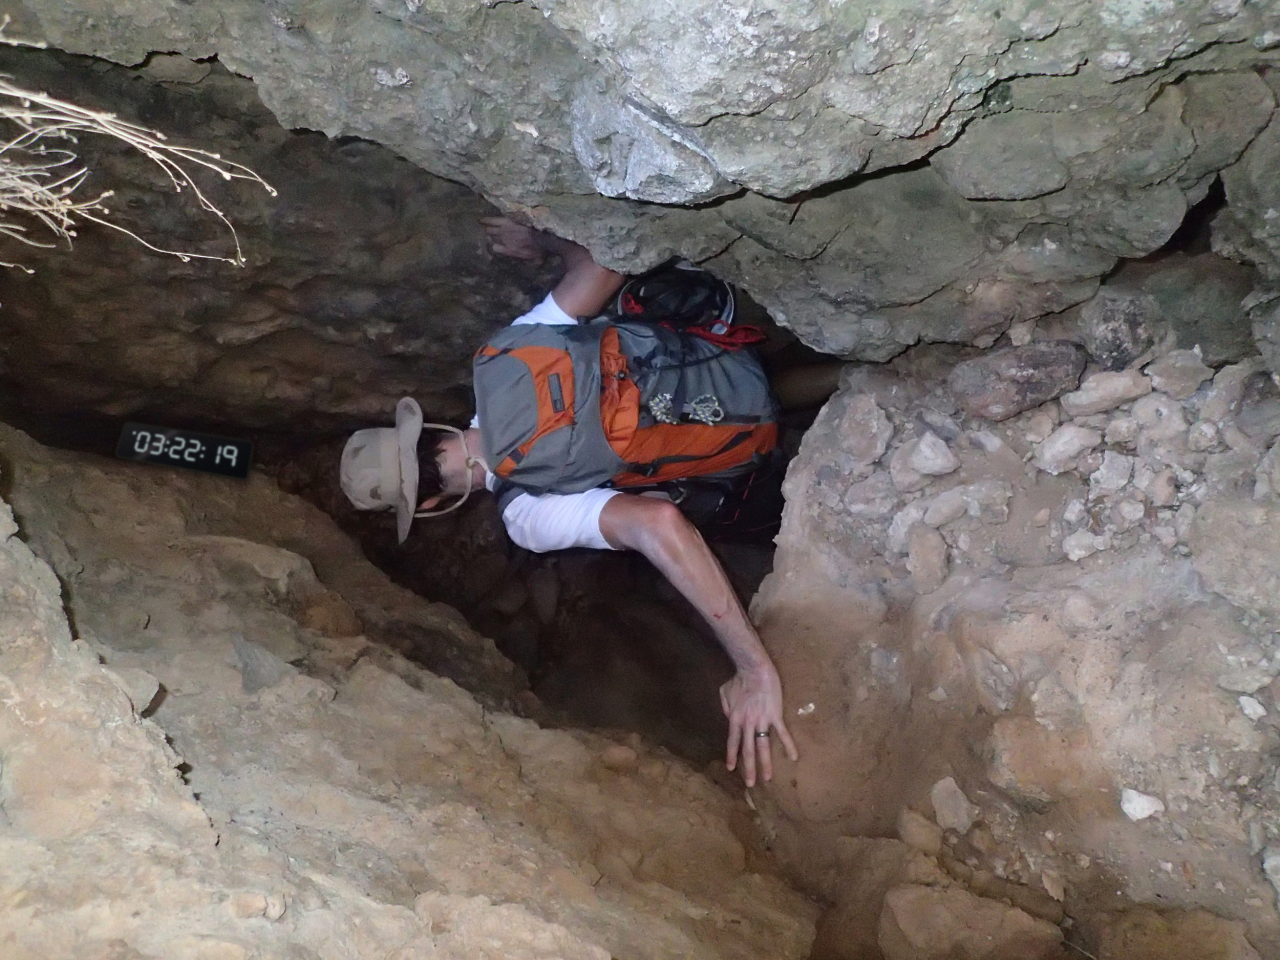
3:22:19
